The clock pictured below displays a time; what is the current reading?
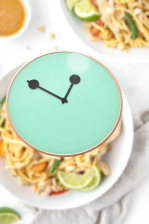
12:50
